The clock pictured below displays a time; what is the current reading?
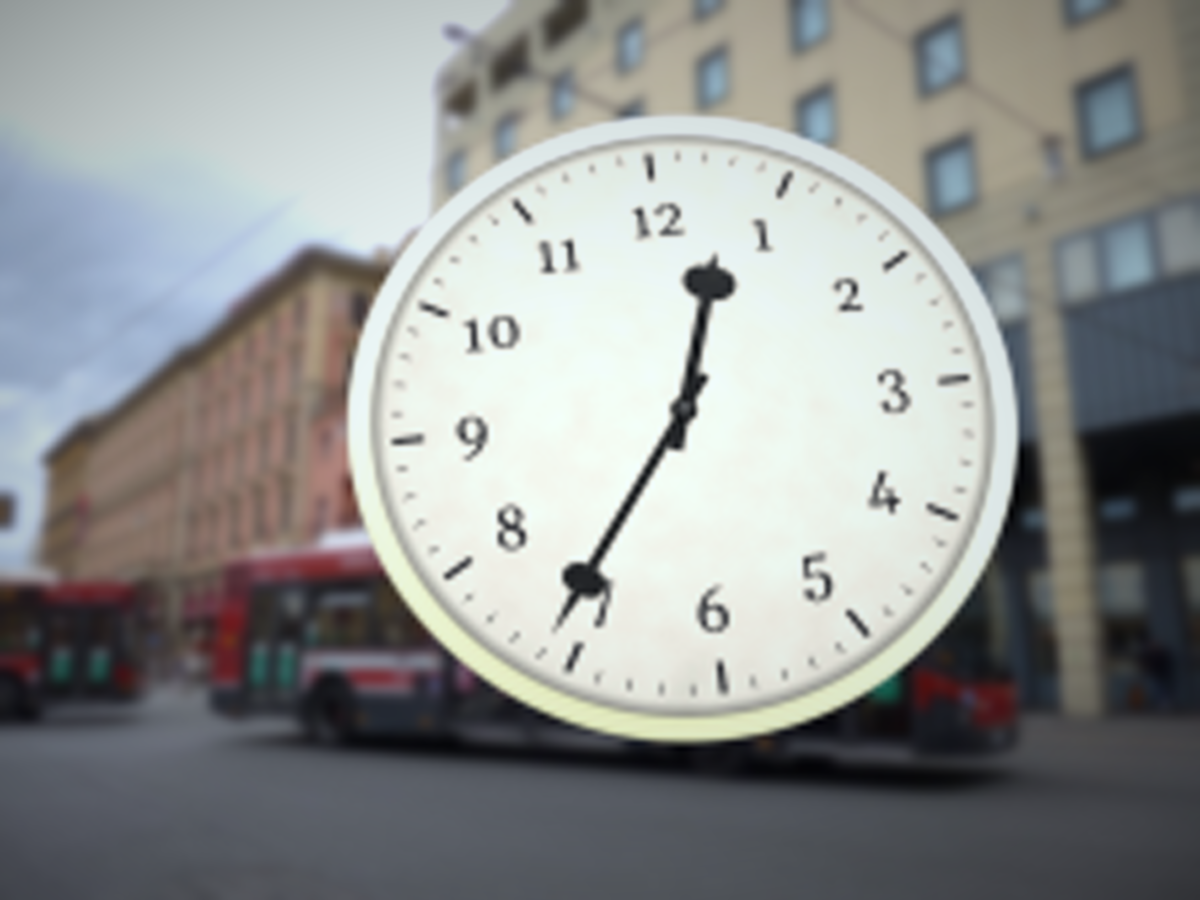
12:36
